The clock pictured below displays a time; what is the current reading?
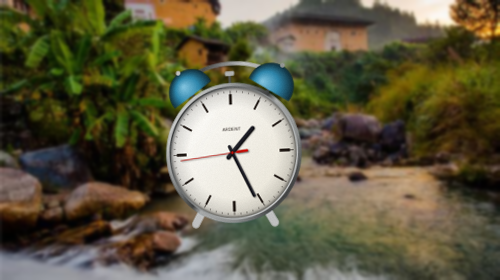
1:25:44
